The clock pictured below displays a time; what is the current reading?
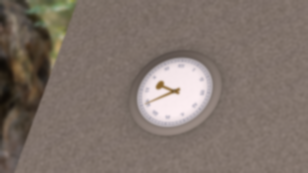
9:40
